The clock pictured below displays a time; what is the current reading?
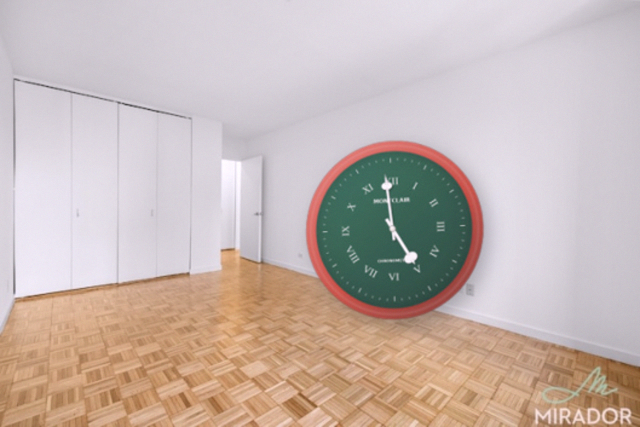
4:59
